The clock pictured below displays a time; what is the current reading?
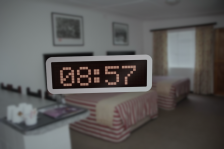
8:57
